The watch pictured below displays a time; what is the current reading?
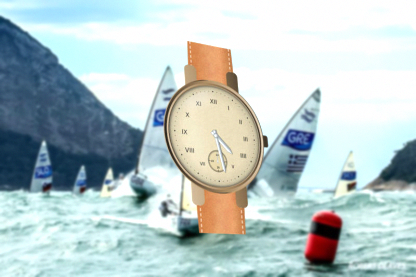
4:28
